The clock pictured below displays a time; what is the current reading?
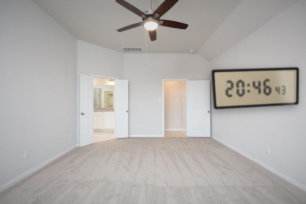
20:46:43
